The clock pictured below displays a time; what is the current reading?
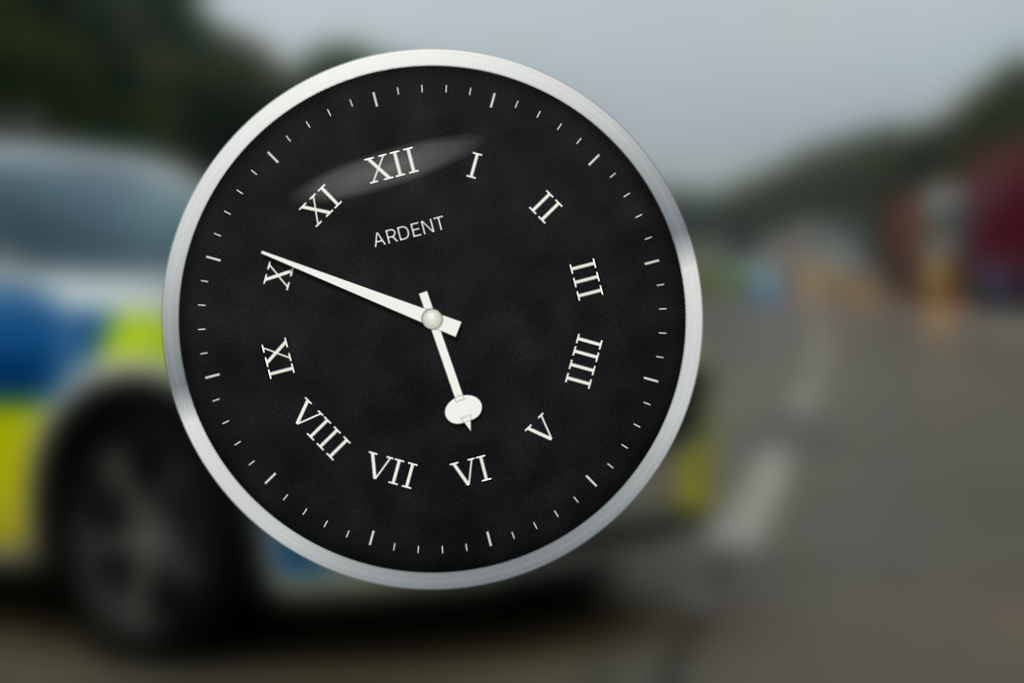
5:51
